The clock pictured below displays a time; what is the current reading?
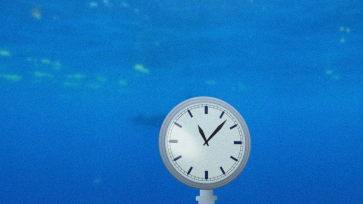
11:07
